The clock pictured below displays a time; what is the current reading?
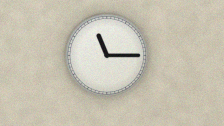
11:15
